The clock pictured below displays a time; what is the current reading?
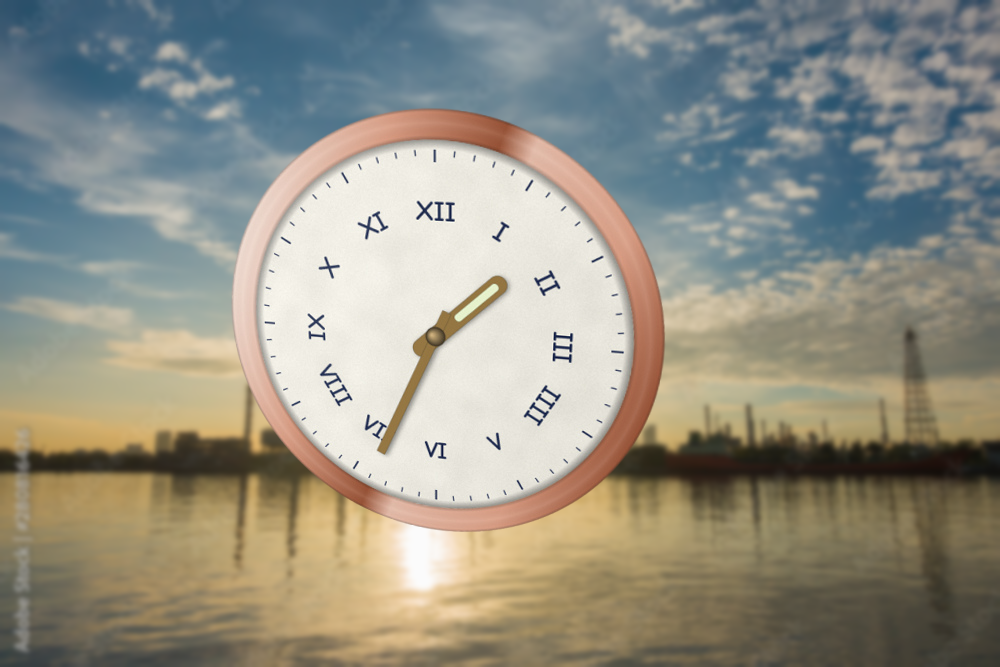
1:34
